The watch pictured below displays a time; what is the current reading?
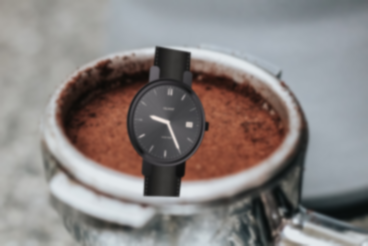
9:25
